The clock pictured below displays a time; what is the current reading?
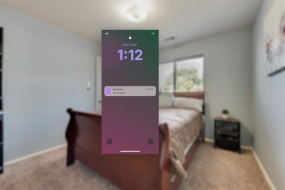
1:12
